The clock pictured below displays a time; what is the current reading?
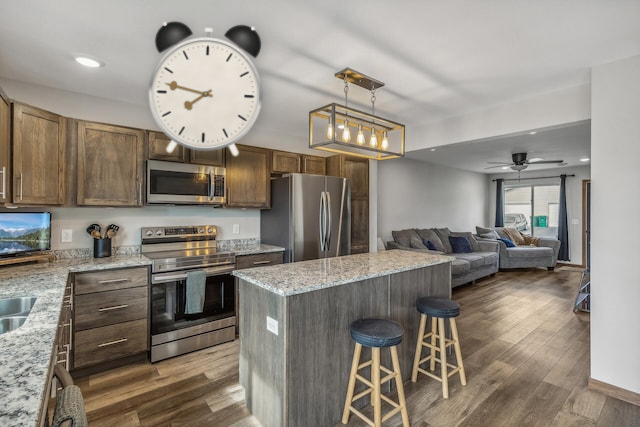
7:47
